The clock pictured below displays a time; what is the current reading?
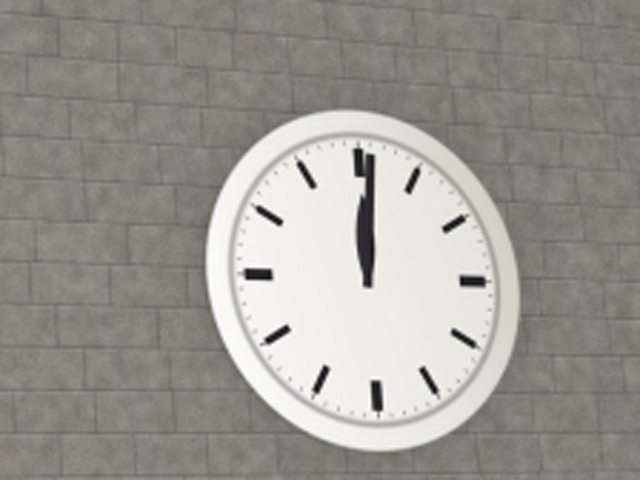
12:01
